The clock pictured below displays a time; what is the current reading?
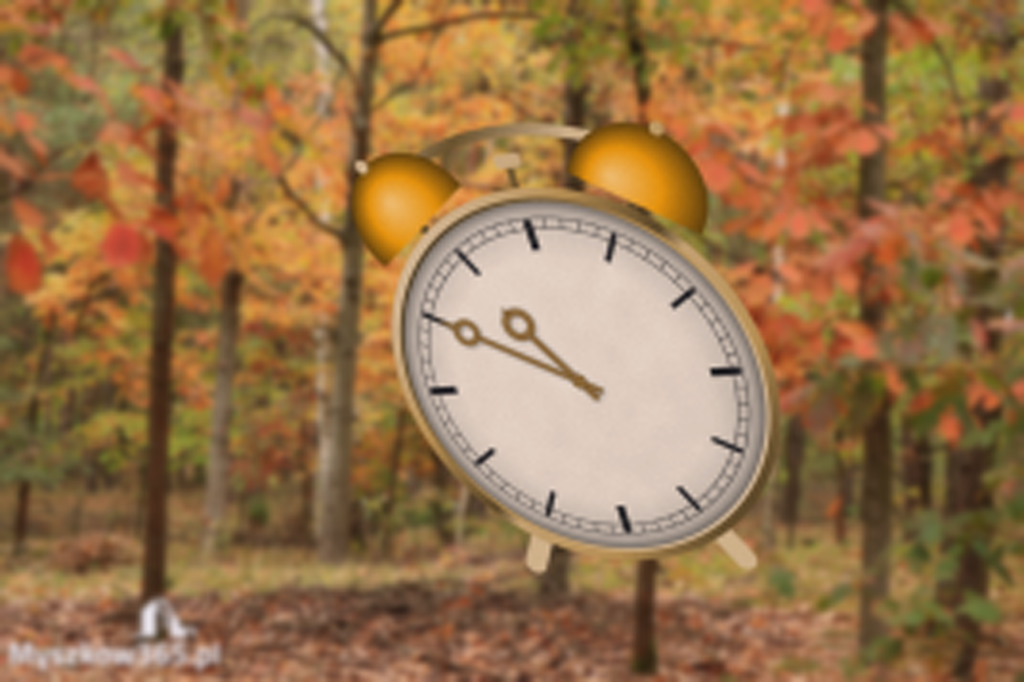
10:50
